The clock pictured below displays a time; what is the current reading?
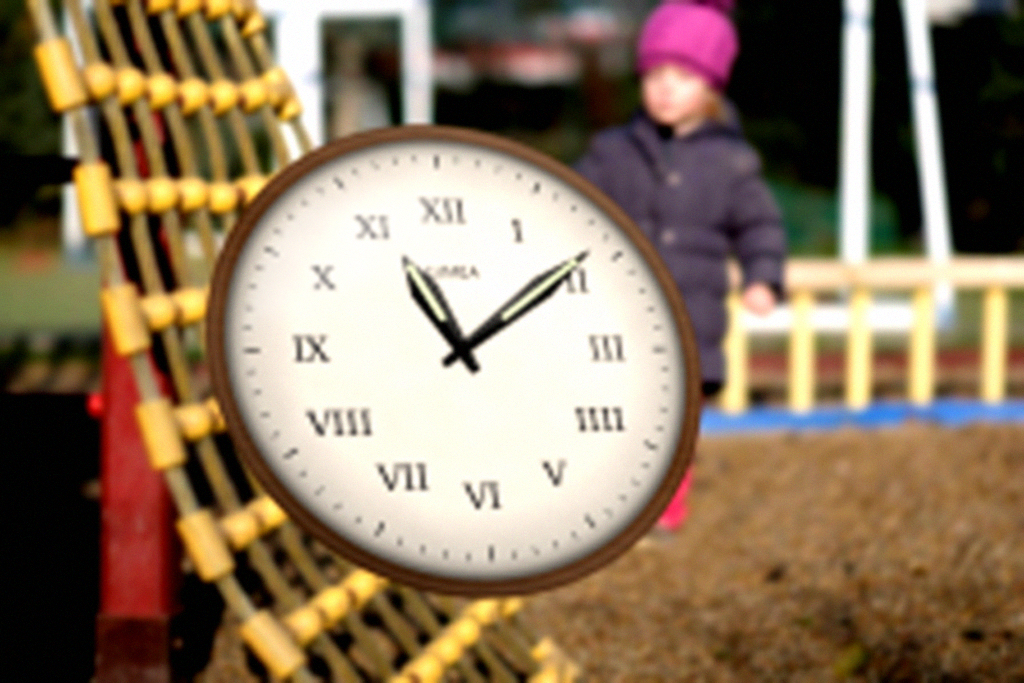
11:09
